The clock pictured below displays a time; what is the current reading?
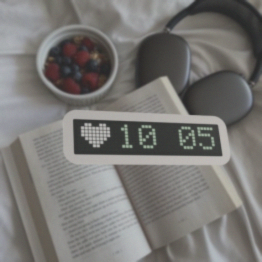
10:05
